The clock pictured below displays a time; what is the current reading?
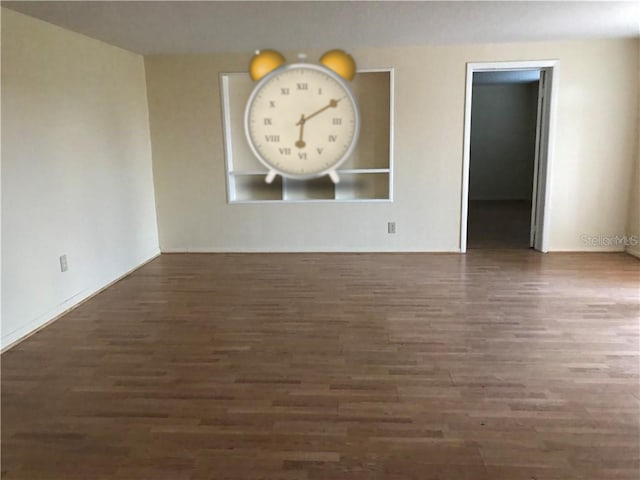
6:10
